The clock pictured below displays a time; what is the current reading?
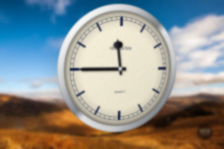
11:45
